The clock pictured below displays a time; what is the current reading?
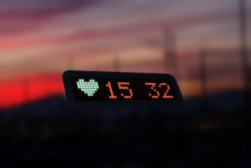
15:32
